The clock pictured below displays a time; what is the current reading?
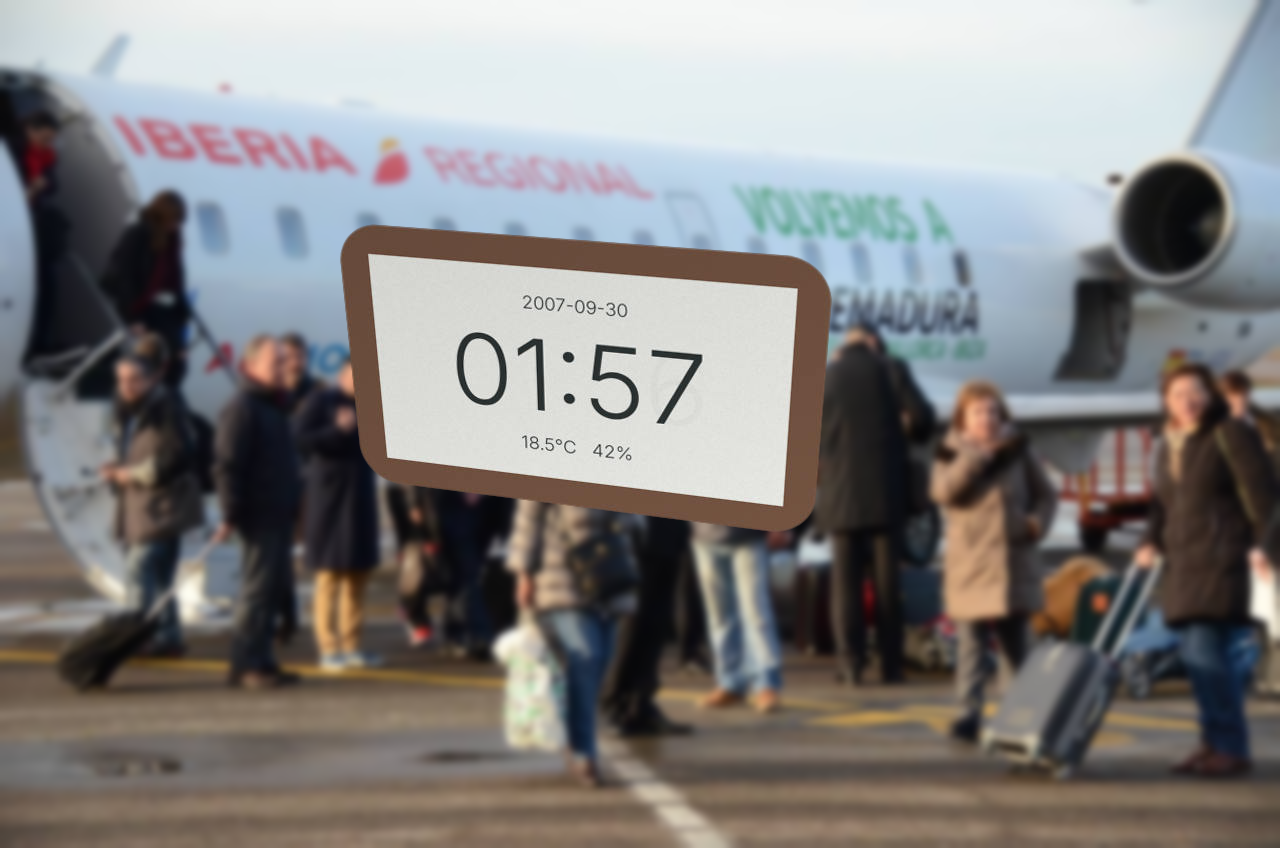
1:57
